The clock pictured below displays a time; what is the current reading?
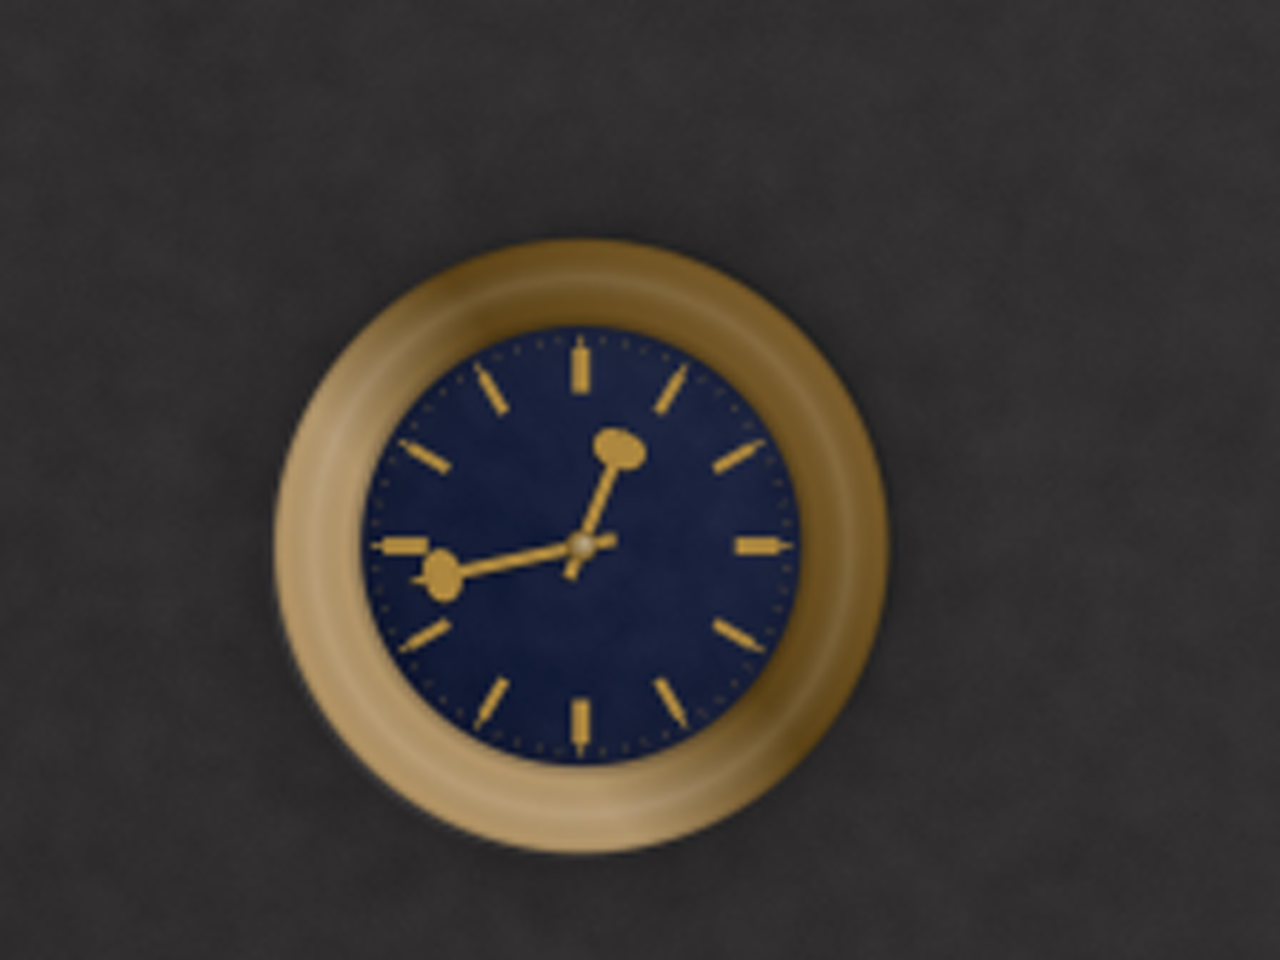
12:43
